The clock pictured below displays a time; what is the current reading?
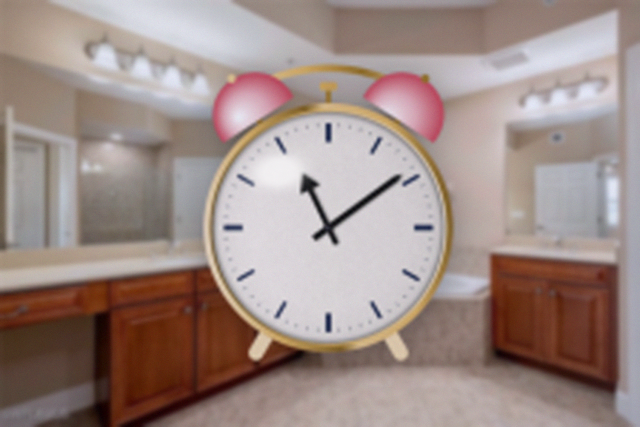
11:09
